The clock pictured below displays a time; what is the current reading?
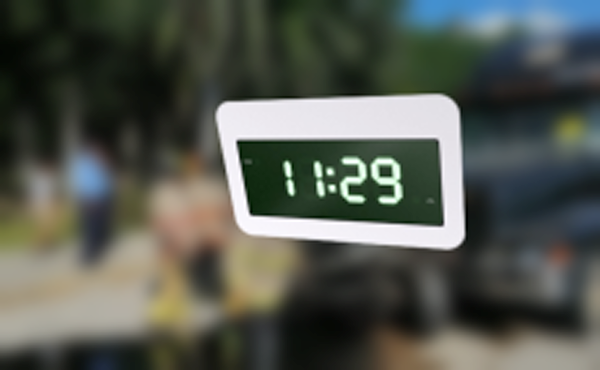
11:29
